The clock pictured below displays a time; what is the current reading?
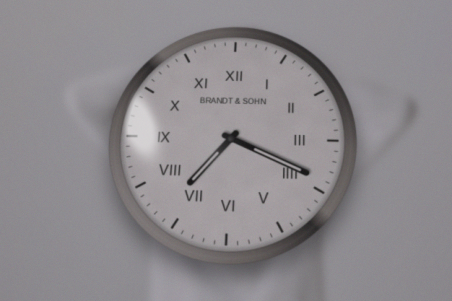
7:19
